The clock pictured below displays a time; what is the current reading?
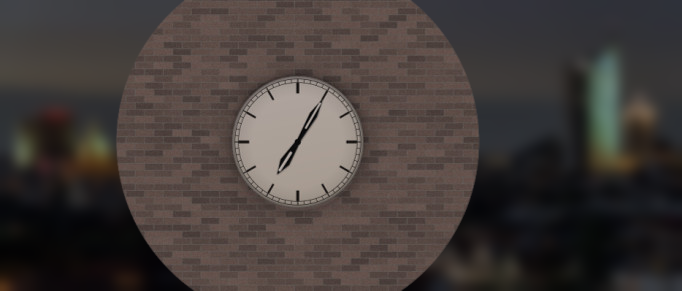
7:05
